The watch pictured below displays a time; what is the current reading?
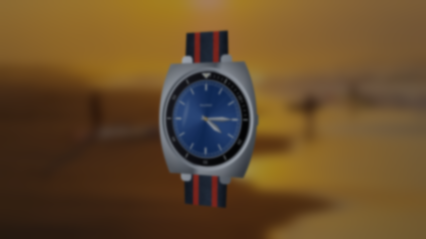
4:15
